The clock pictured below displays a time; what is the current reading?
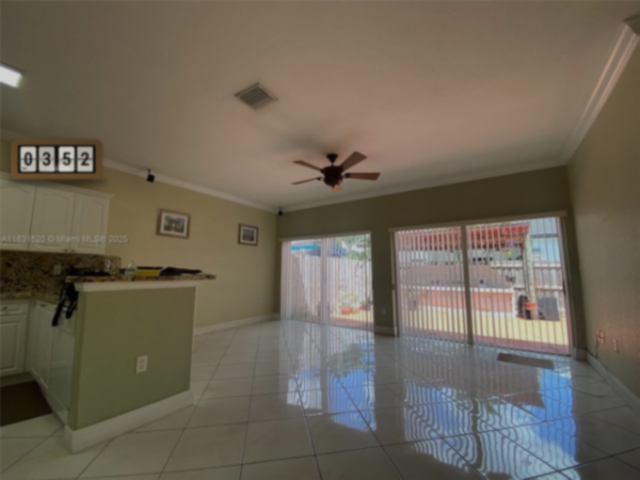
3:52
